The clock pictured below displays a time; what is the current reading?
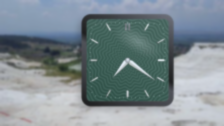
7:21
